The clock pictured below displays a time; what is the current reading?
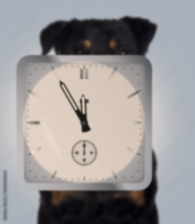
11:55
